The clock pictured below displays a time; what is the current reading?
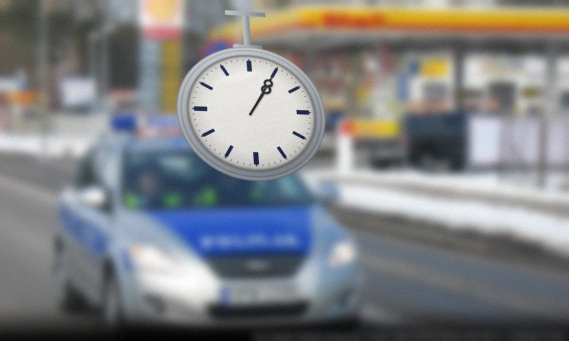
1:05
